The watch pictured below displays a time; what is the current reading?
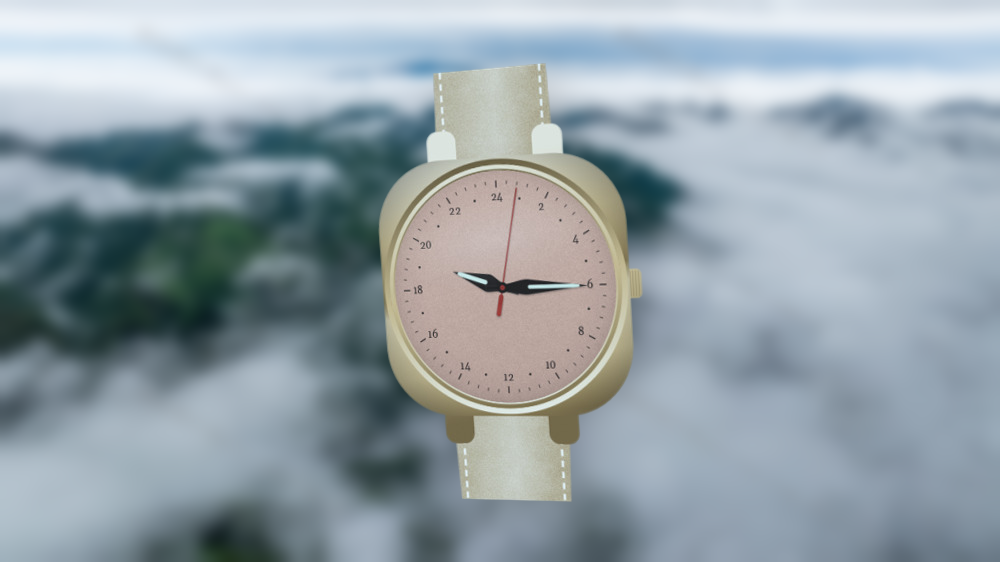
19:15:02
